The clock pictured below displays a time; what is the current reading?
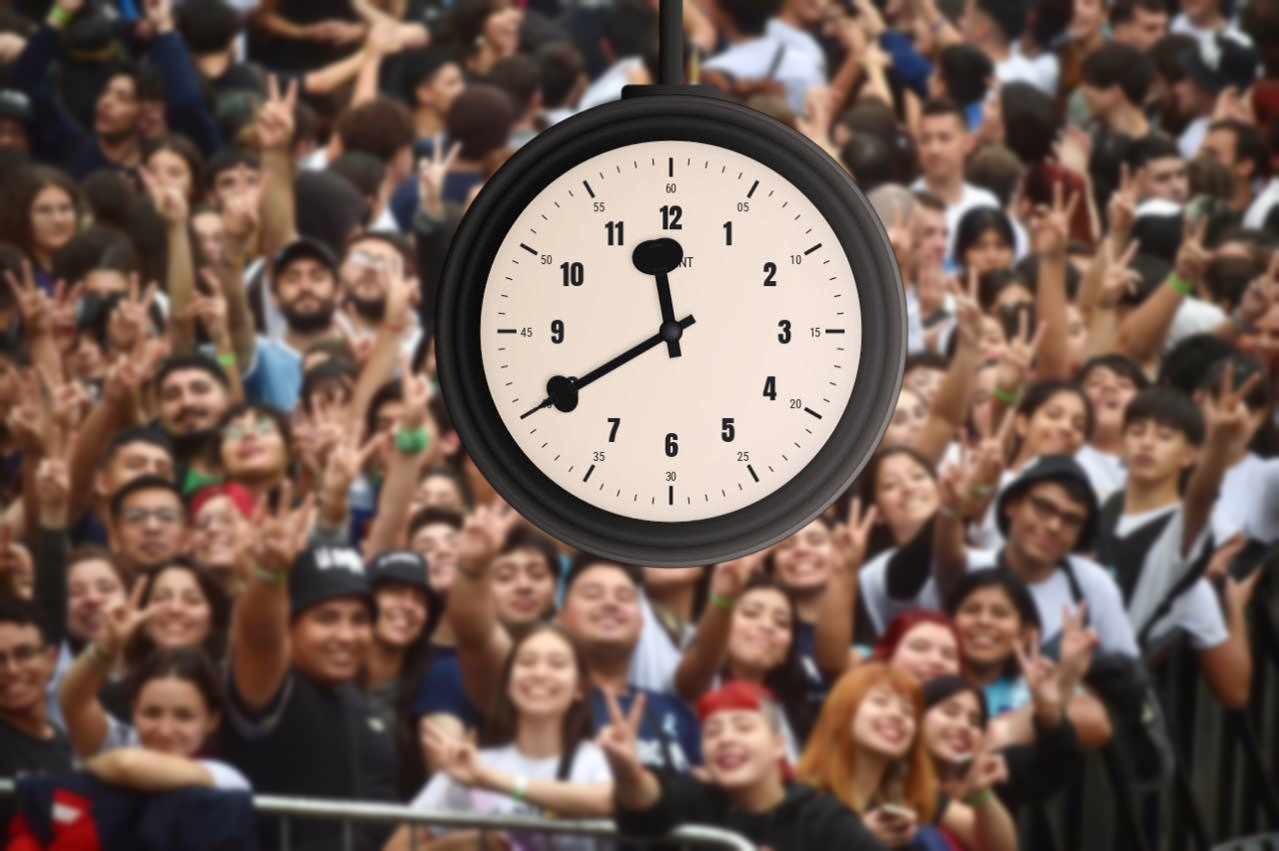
11:40
